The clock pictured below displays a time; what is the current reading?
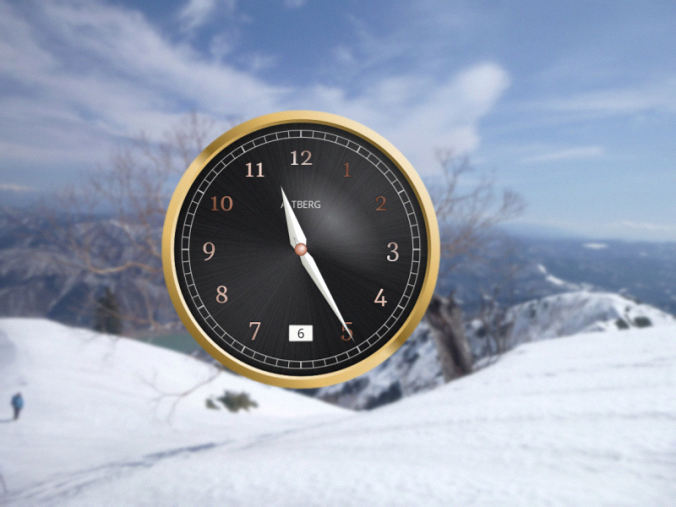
11:25
